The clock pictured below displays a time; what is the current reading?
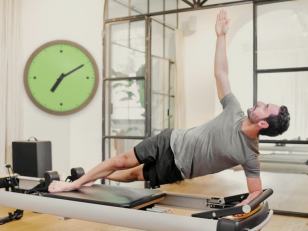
7:10
